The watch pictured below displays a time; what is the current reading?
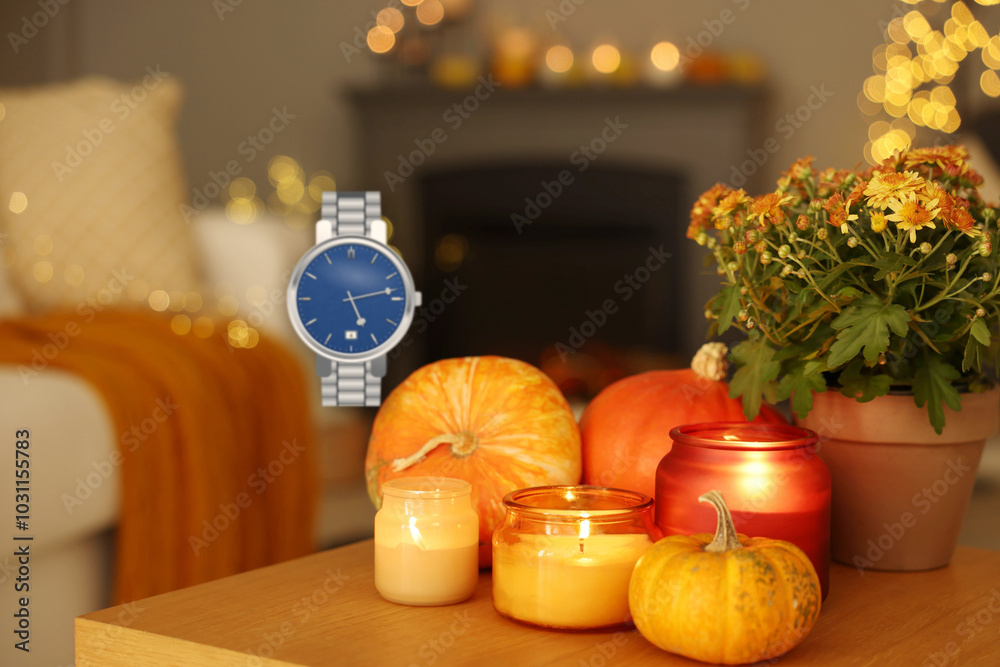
5:13
